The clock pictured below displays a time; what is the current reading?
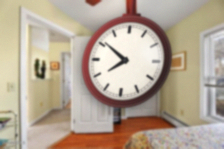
7:51
